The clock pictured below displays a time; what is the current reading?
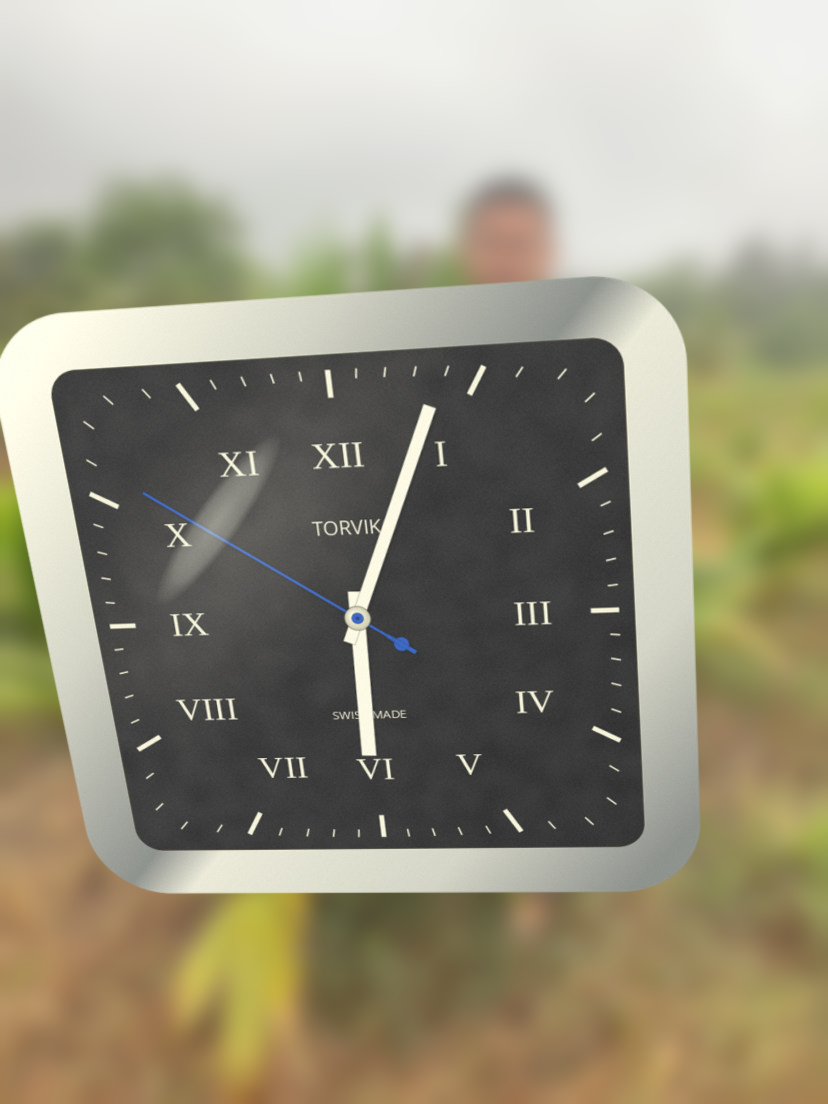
6:03:51
